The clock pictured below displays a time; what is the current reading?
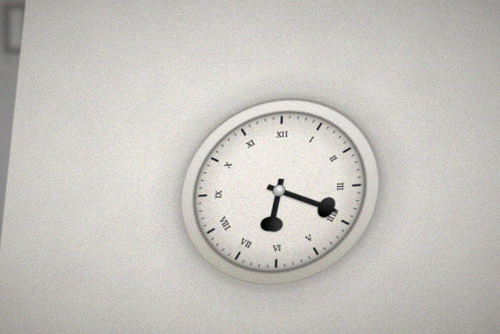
6:19
